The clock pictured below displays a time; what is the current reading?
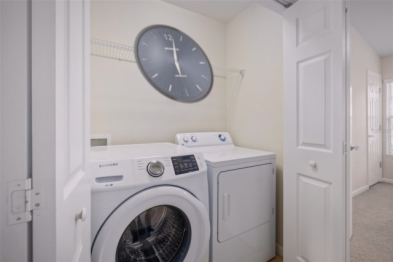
6:02
